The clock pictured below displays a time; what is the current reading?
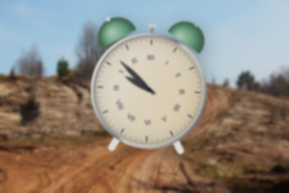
9:52
